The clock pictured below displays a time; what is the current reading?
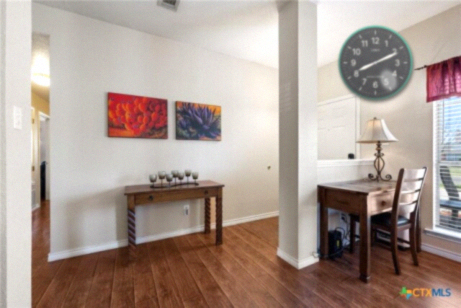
8:11
